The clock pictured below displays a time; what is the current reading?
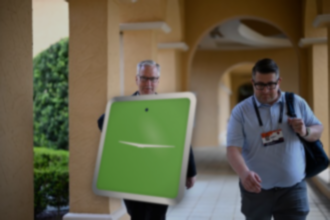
9:15
